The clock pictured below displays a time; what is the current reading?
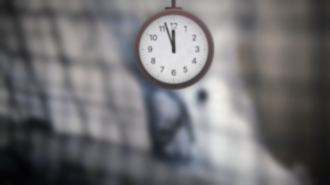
11:57
